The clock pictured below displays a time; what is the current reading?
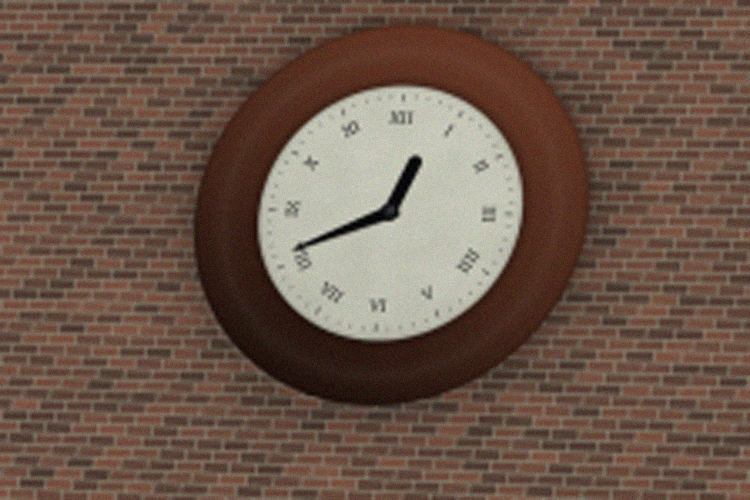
12:41
